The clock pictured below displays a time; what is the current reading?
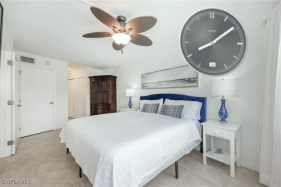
8:09
